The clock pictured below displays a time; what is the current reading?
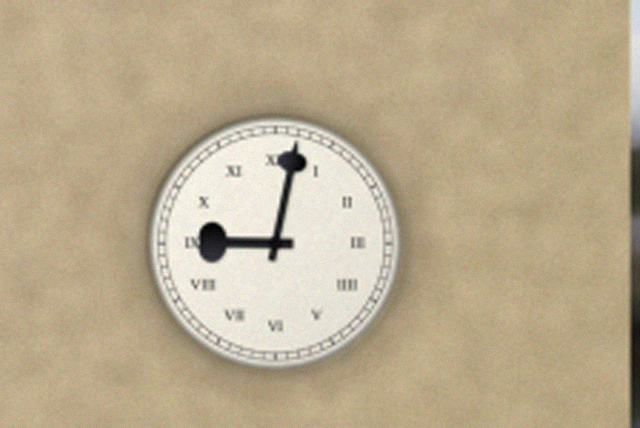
9:02
